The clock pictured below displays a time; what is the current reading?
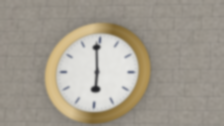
5:59
